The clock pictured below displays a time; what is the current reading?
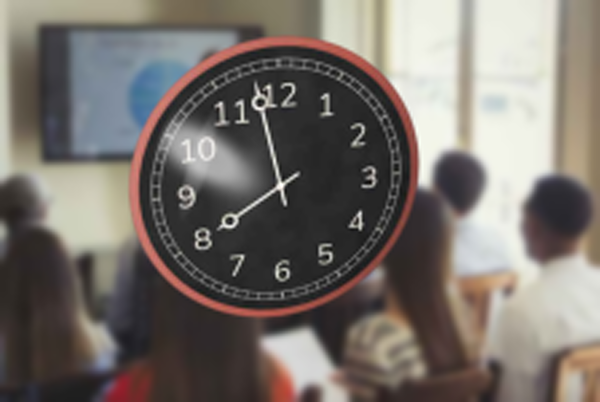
7:58
